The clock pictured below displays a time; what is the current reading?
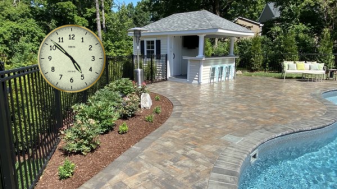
4:52
